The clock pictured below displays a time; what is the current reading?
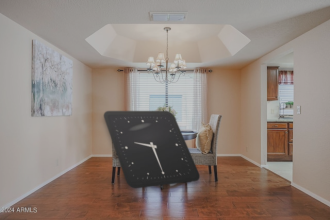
9:30
